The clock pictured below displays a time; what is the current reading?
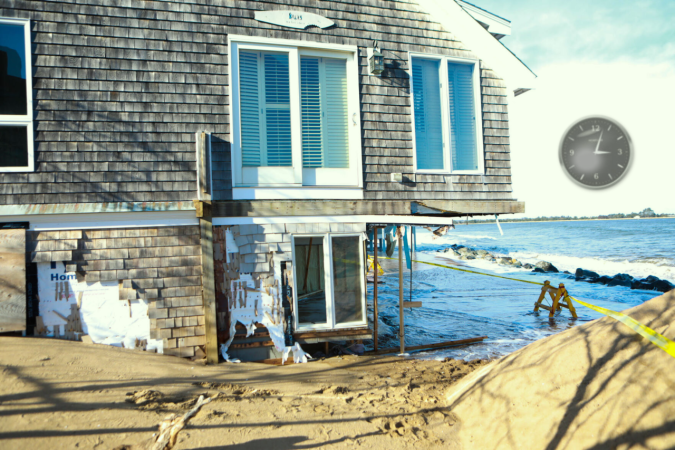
3:03
